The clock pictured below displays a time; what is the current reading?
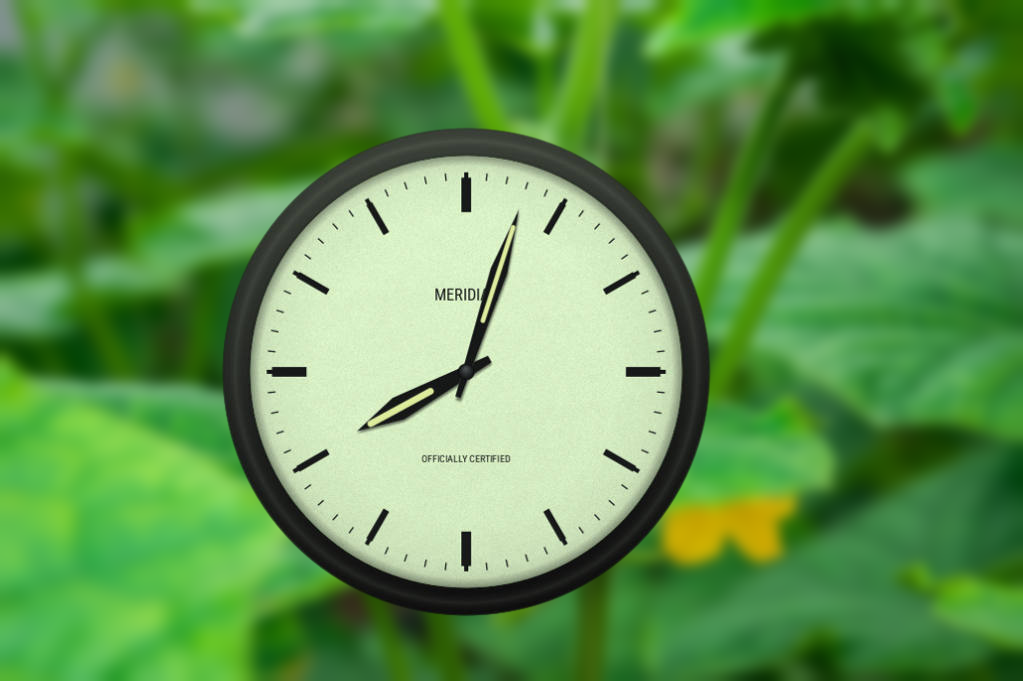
8:03
